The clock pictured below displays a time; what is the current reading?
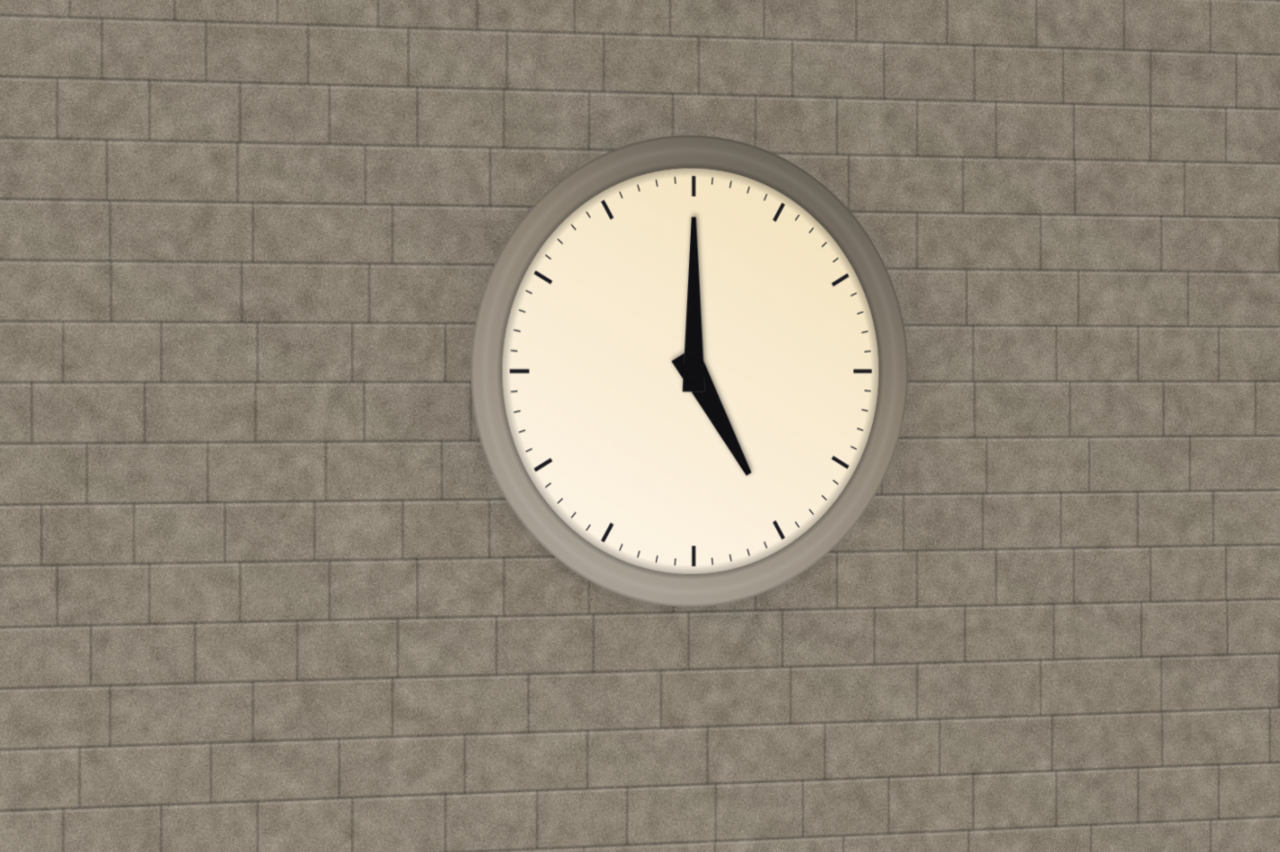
5:00
